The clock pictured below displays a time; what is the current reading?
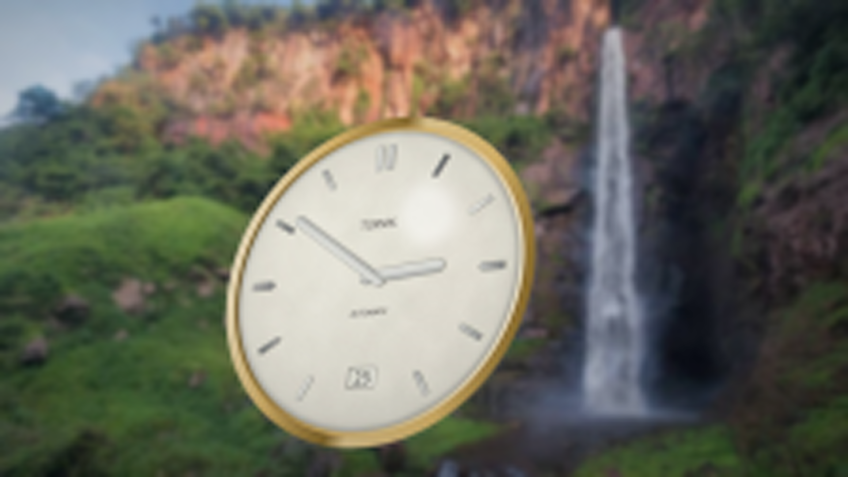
2:51
